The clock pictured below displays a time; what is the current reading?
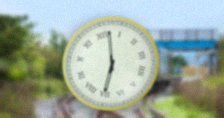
7:02
